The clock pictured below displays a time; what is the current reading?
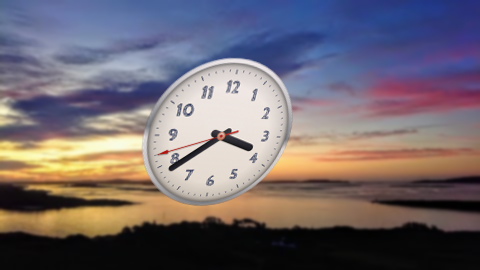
3:38:42
